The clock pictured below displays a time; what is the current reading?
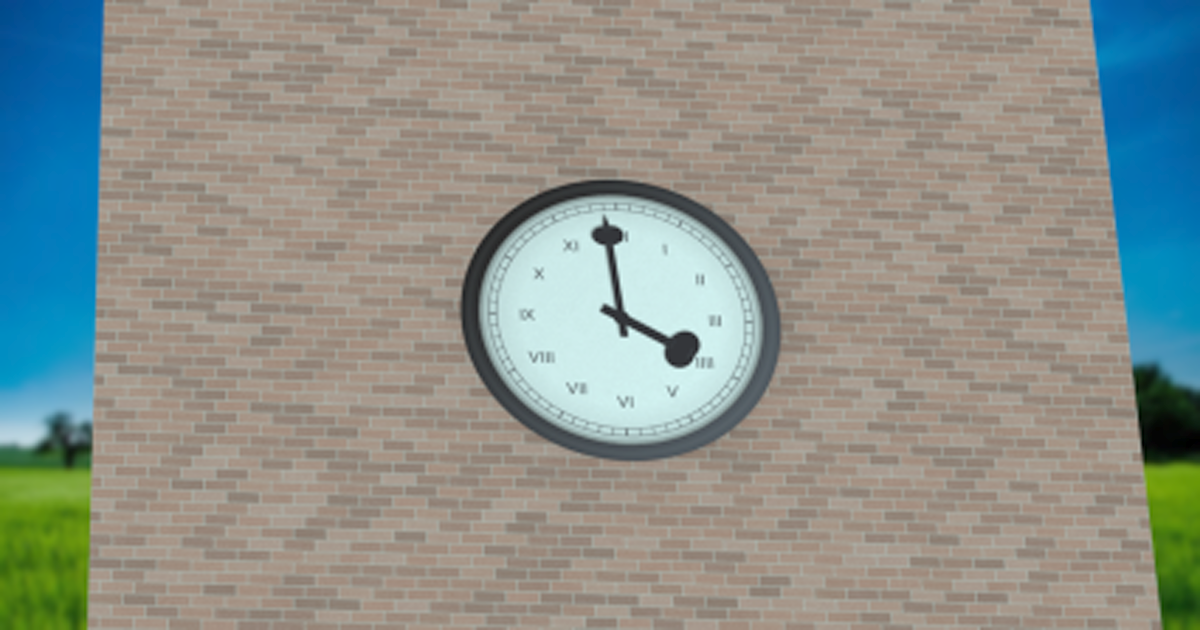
3:59
